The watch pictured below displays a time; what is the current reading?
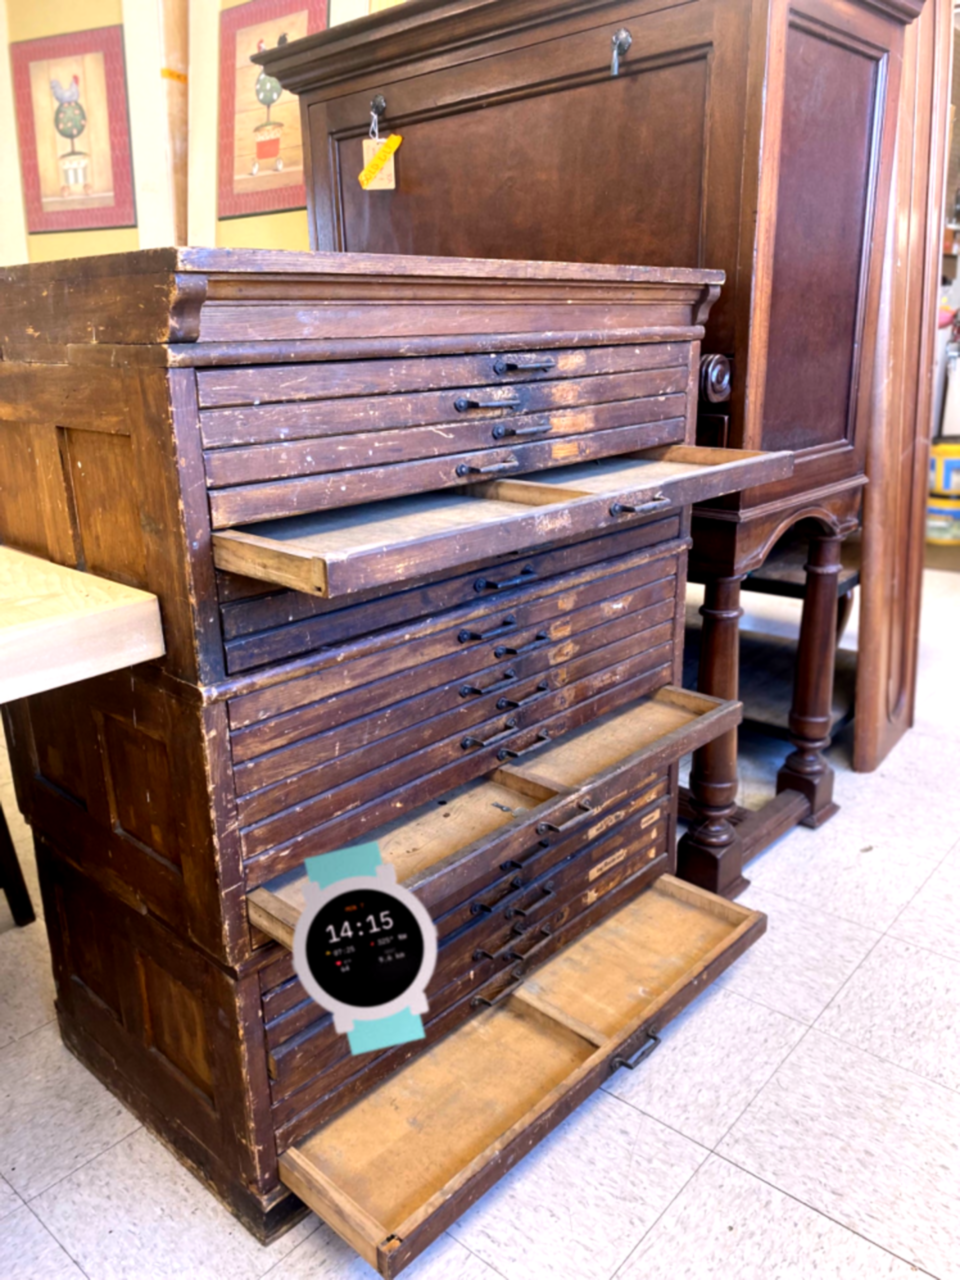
14:15
